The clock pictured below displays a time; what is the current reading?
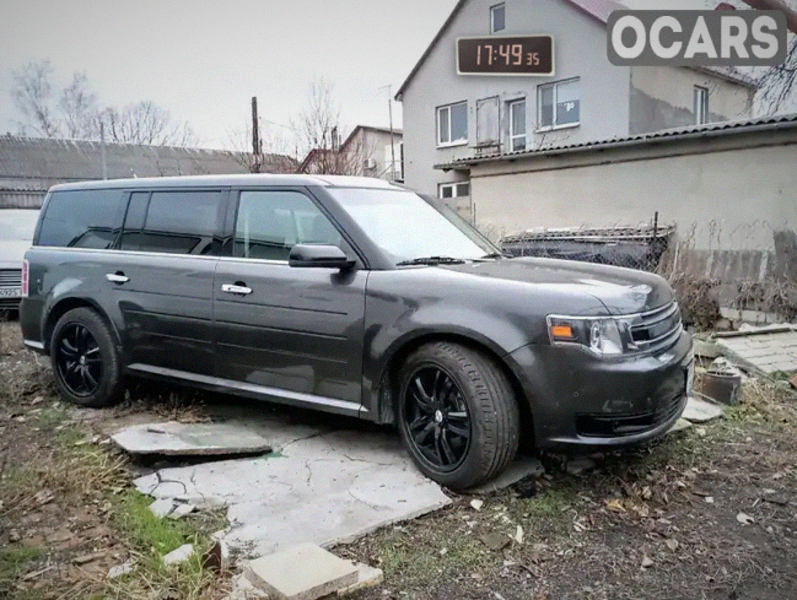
17:49:35
